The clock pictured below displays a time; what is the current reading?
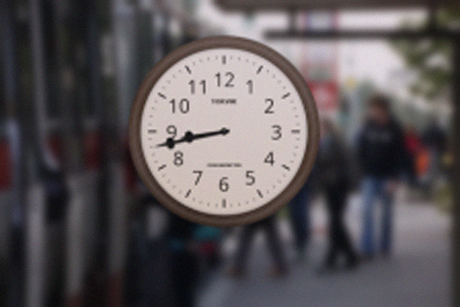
8:43
